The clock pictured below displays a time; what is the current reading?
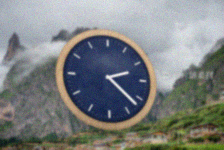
2:22
